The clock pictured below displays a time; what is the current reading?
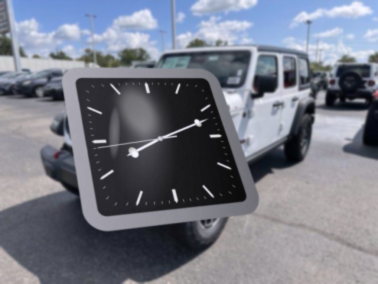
8:11:44
